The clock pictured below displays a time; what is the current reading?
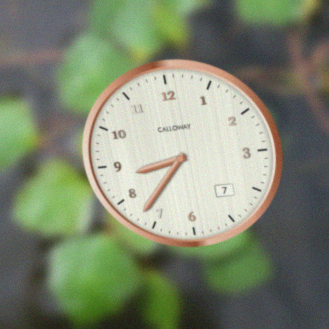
8:37
